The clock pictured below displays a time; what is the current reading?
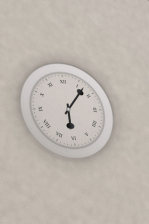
6:07
